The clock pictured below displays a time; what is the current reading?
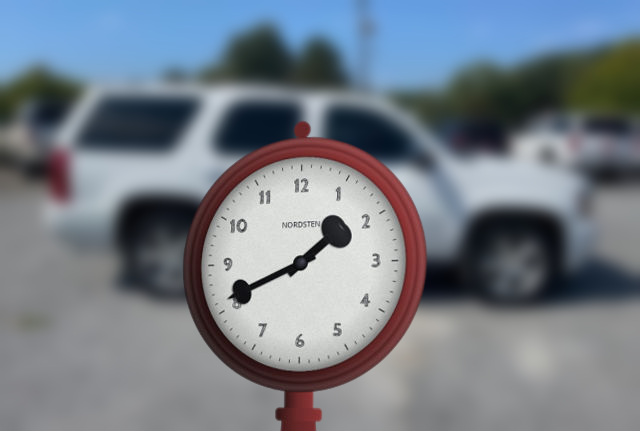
1:41
